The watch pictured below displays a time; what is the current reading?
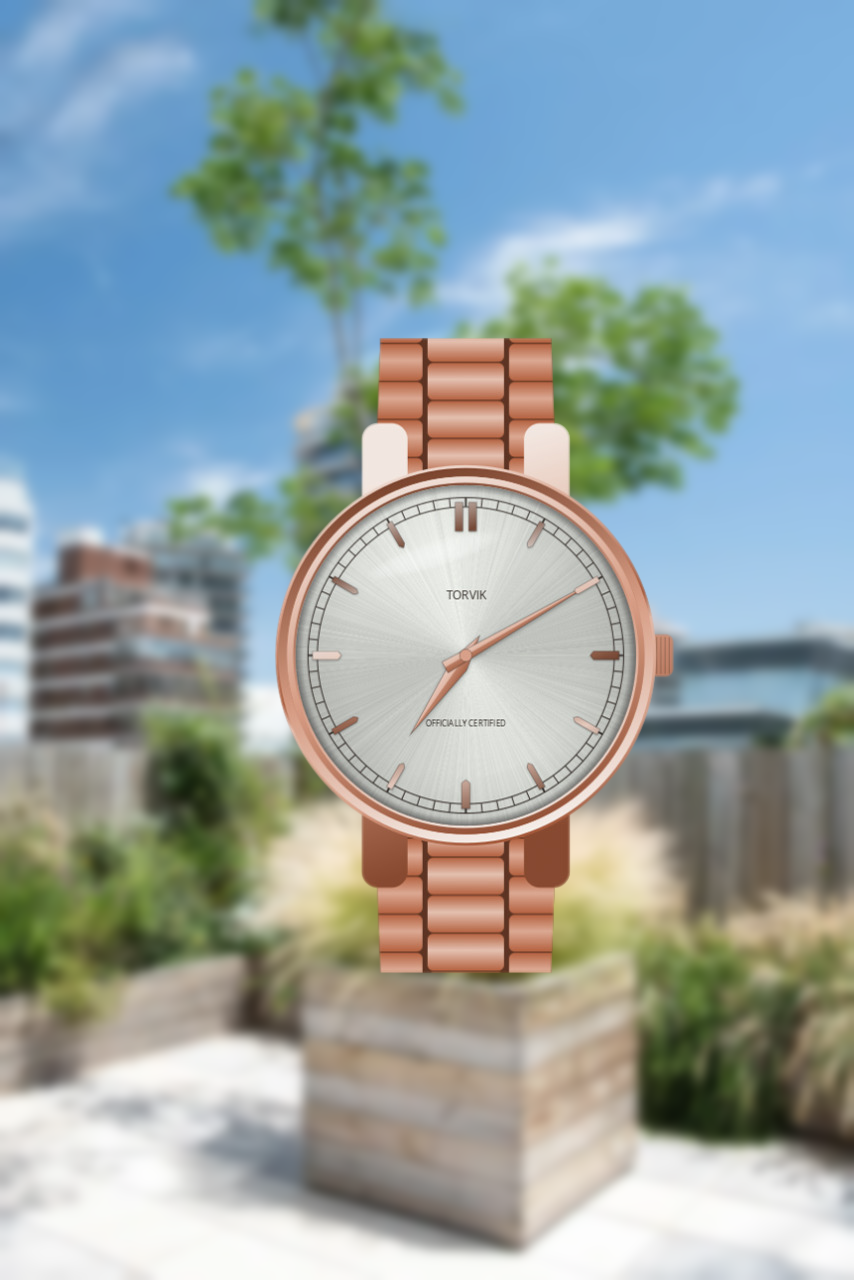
7:10
